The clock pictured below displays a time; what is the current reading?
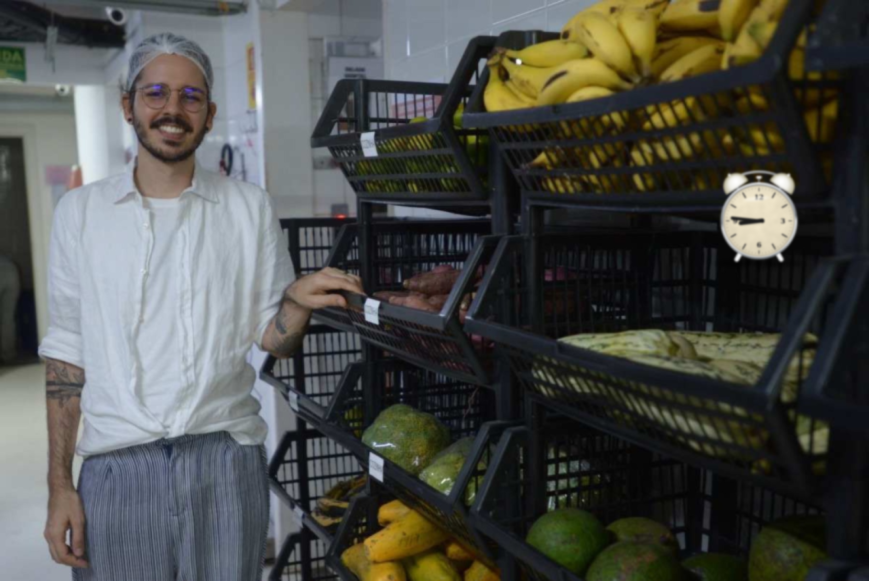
8:46
